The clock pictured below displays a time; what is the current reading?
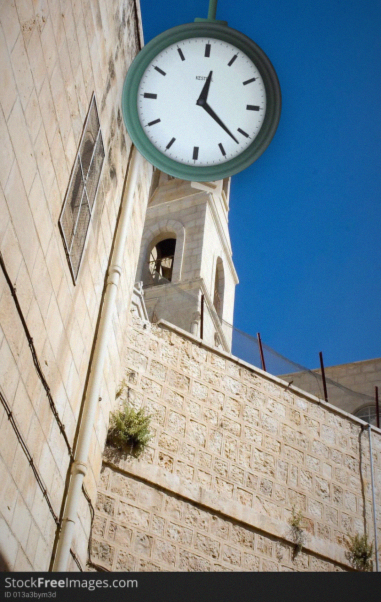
12:22
